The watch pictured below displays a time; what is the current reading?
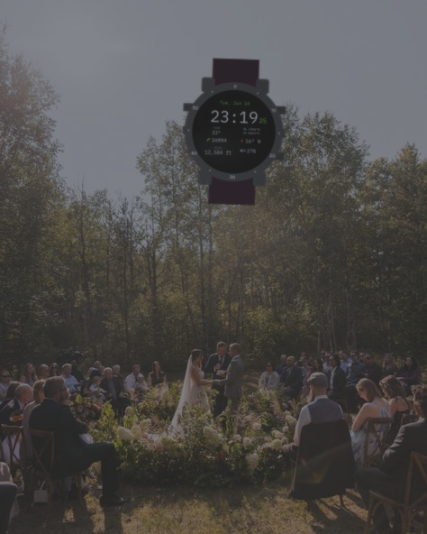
23:19
